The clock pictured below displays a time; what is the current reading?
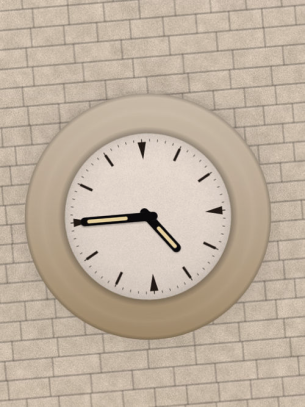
4:45
